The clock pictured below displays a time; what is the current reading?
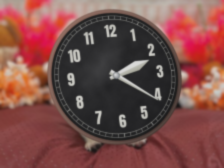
2:21
